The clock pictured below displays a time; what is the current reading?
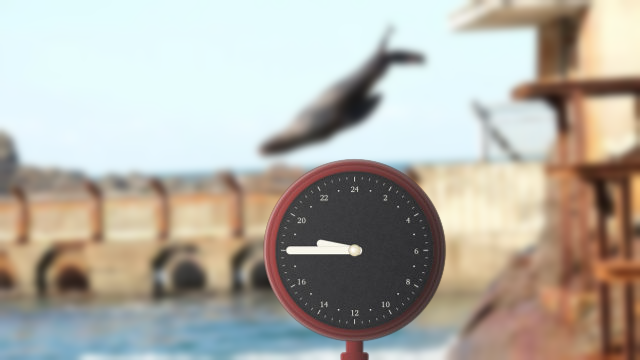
18:45
